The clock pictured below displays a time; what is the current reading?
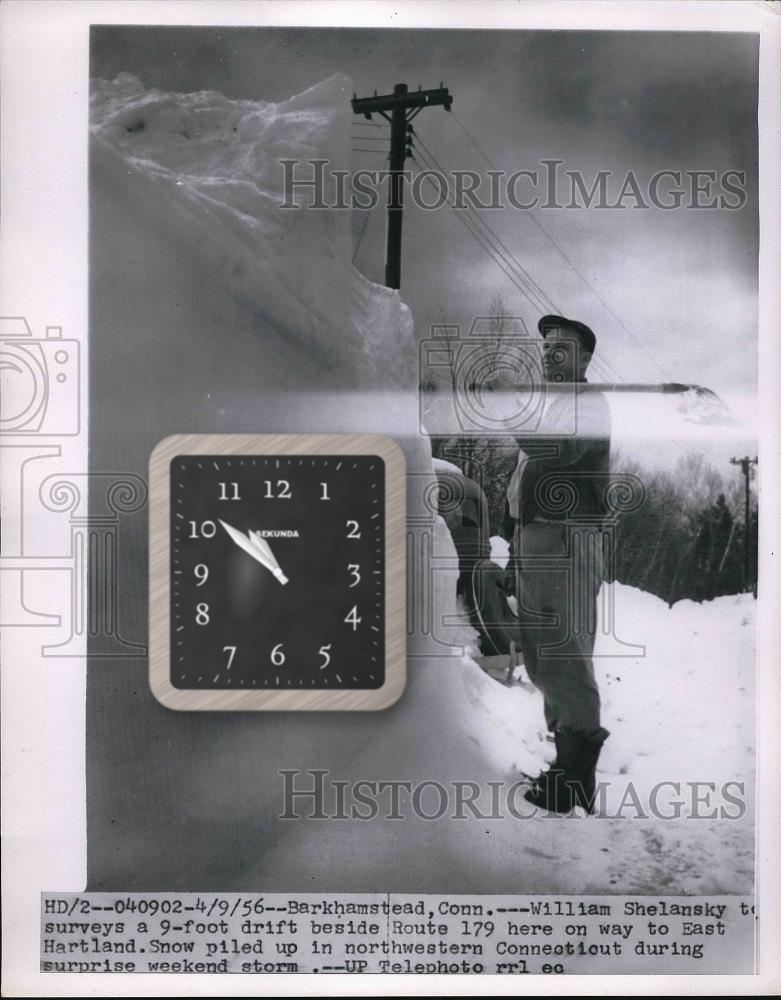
10:52
